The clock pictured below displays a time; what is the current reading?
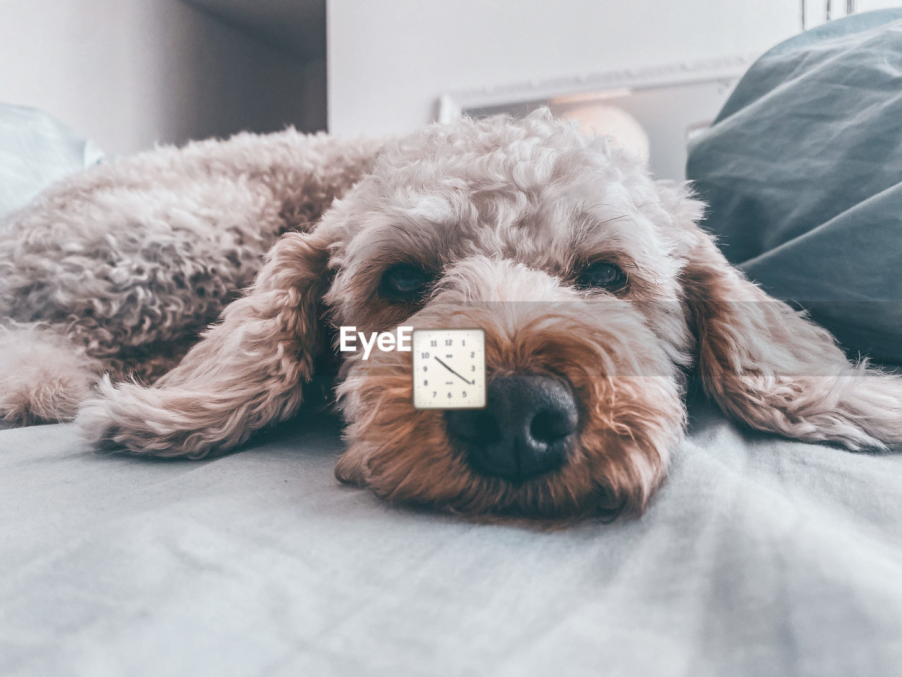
10:21
